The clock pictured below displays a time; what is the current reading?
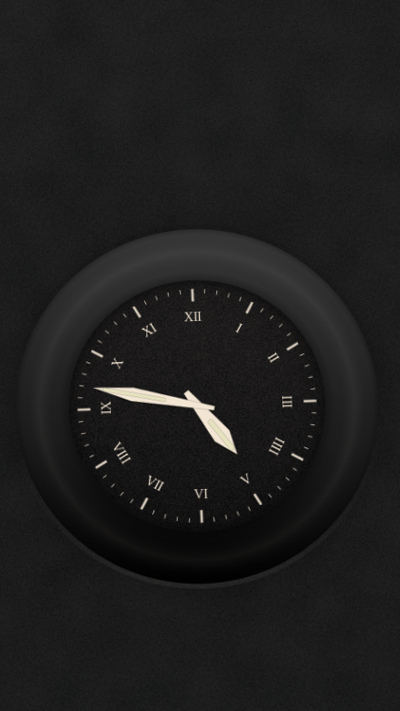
4:47
